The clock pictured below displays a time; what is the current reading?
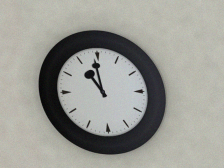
10:59
